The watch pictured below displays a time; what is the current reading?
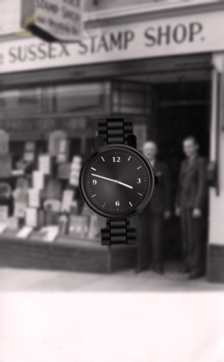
3:48
